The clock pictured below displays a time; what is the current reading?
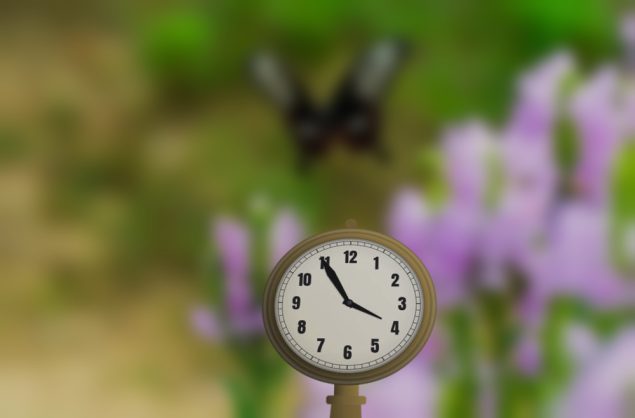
3:55
